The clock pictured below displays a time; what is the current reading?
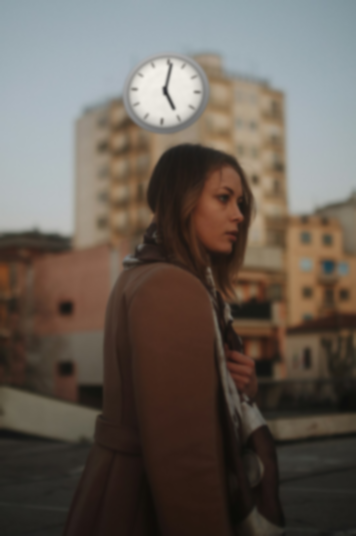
5:01
